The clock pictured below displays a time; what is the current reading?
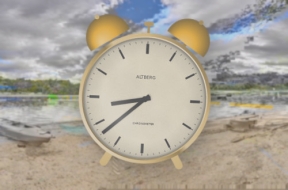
8:38
